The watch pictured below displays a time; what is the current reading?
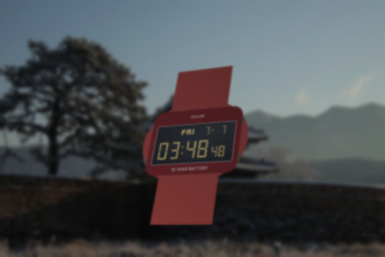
3:48:48
